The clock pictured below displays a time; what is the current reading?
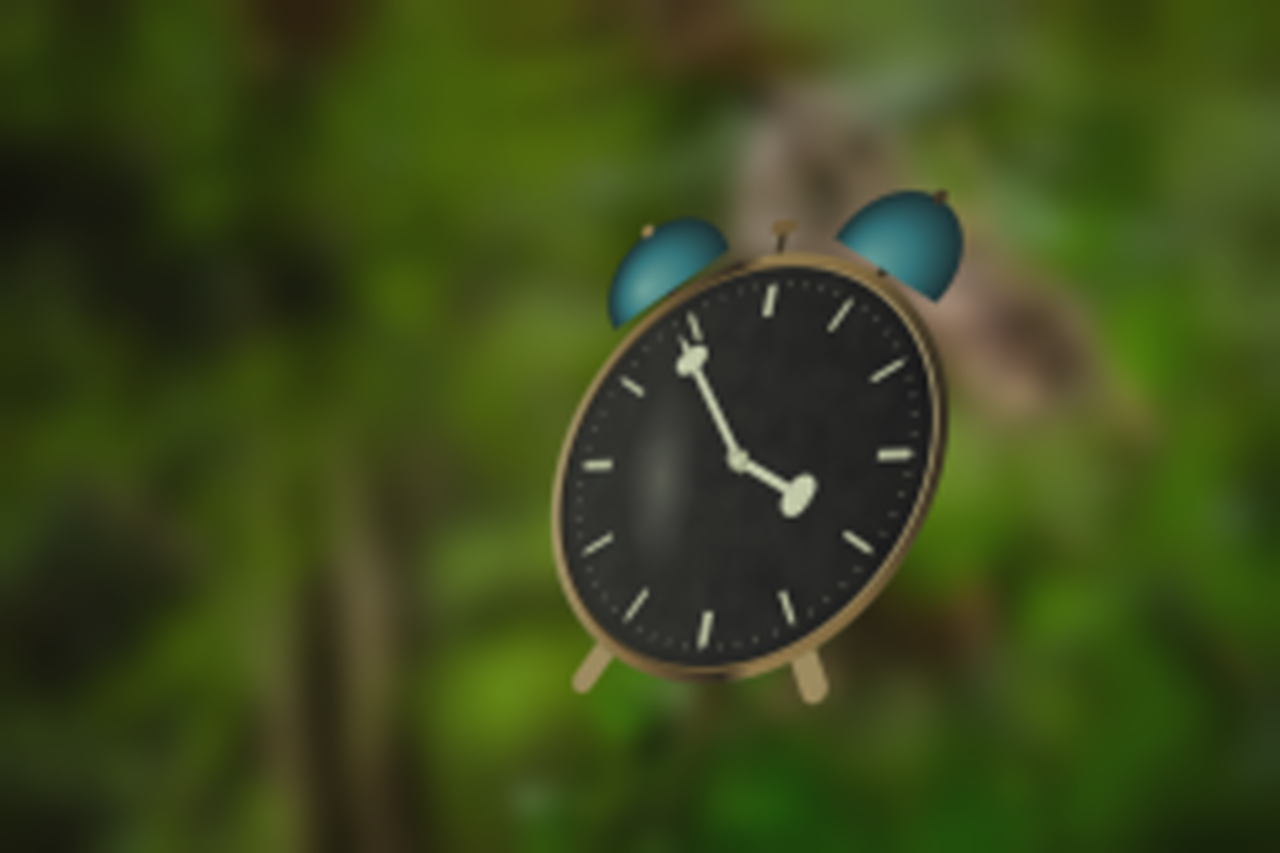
3:54
